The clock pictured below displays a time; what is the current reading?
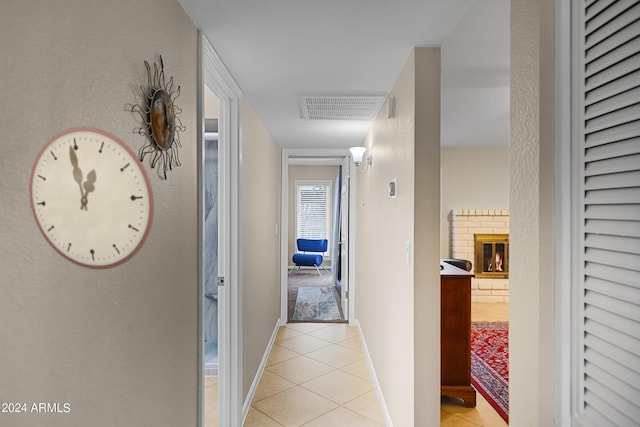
12:59
